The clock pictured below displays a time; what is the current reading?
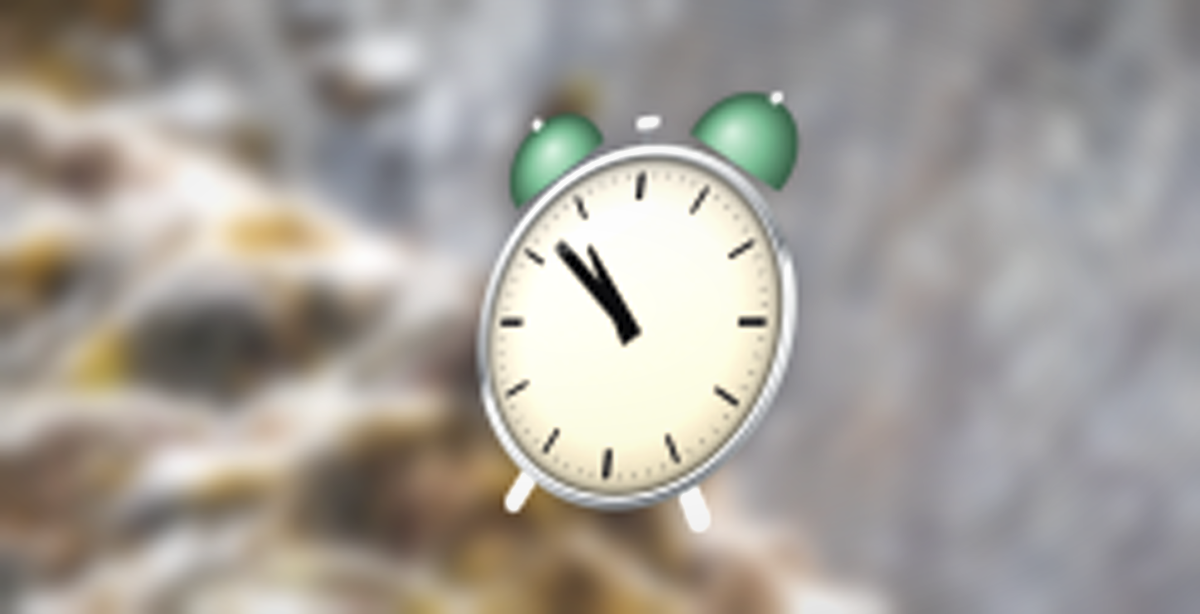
10:52
